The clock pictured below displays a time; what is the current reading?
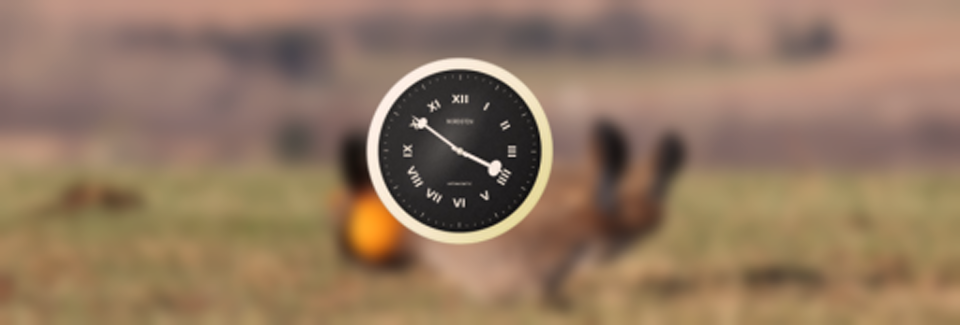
3:51
